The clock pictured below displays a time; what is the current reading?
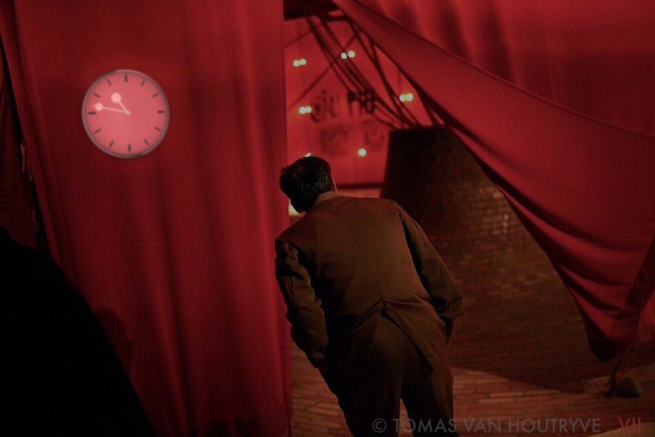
10:47
